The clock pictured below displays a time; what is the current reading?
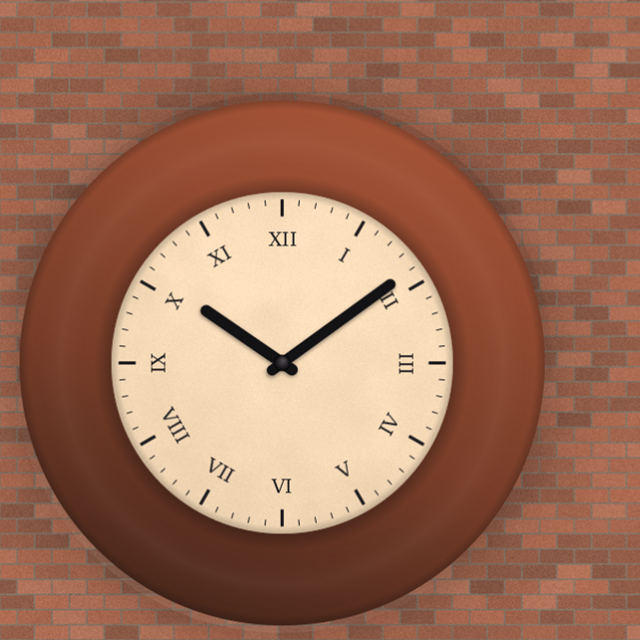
10:09
